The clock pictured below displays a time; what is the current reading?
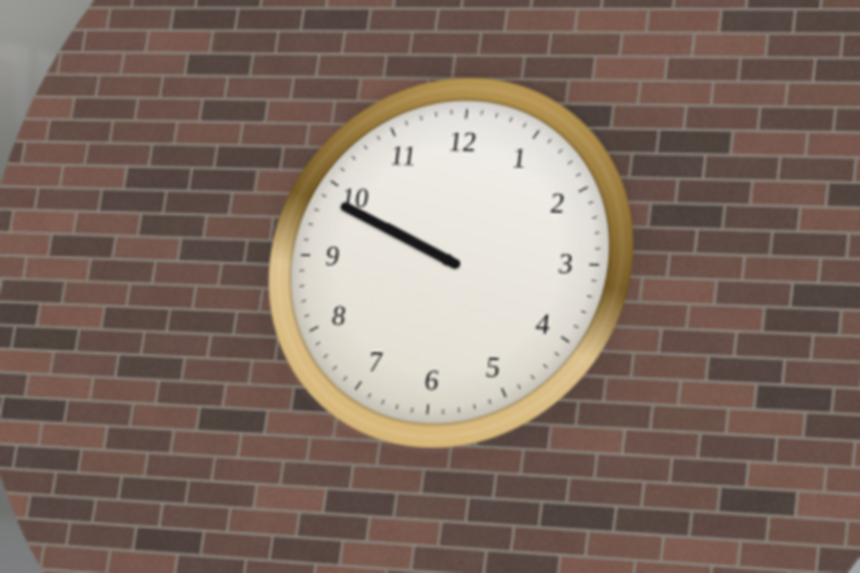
9:49
